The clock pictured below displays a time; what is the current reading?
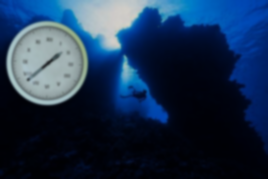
1:38
